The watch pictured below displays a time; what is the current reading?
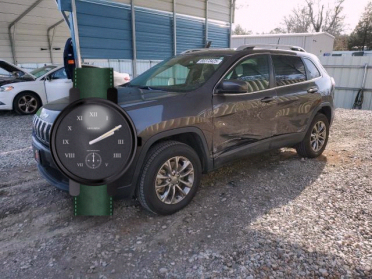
2:10
